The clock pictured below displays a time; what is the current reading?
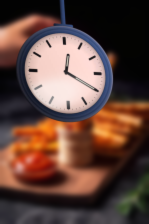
12:20
